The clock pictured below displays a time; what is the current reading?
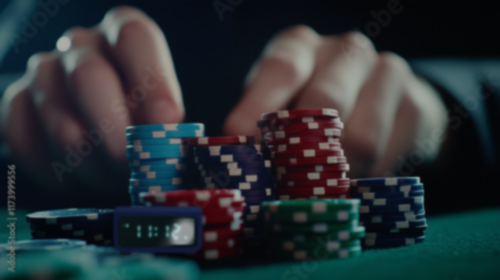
11:12
